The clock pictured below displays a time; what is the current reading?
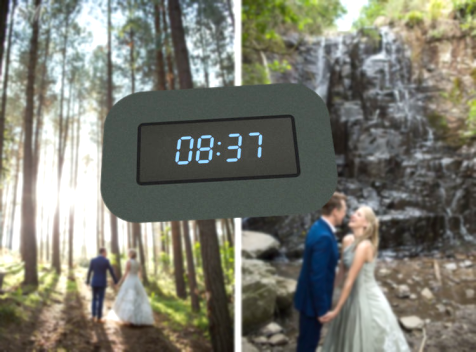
8:37
